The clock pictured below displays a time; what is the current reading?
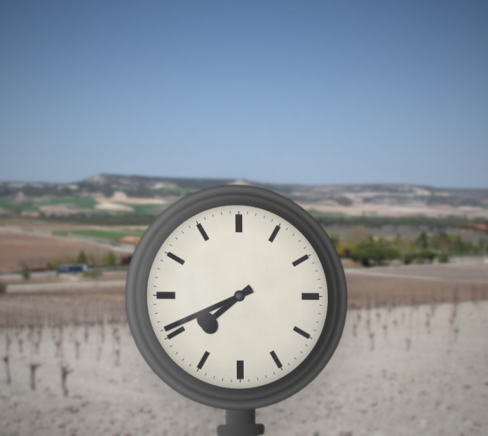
7:41
